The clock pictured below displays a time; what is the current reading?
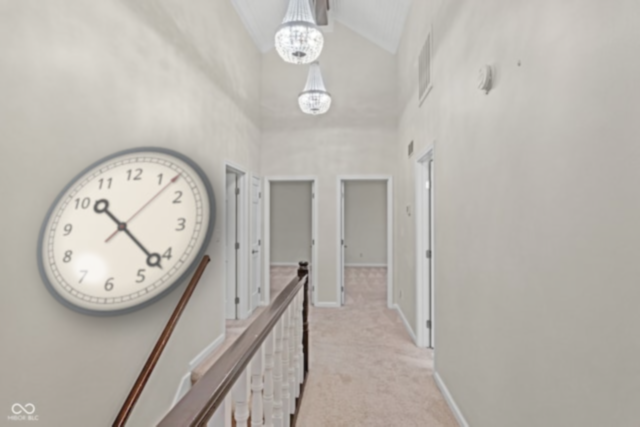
10:22:07
